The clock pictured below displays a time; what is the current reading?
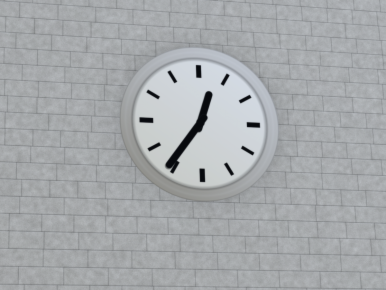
12:36
